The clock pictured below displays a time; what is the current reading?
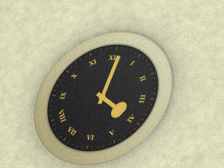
4:01
